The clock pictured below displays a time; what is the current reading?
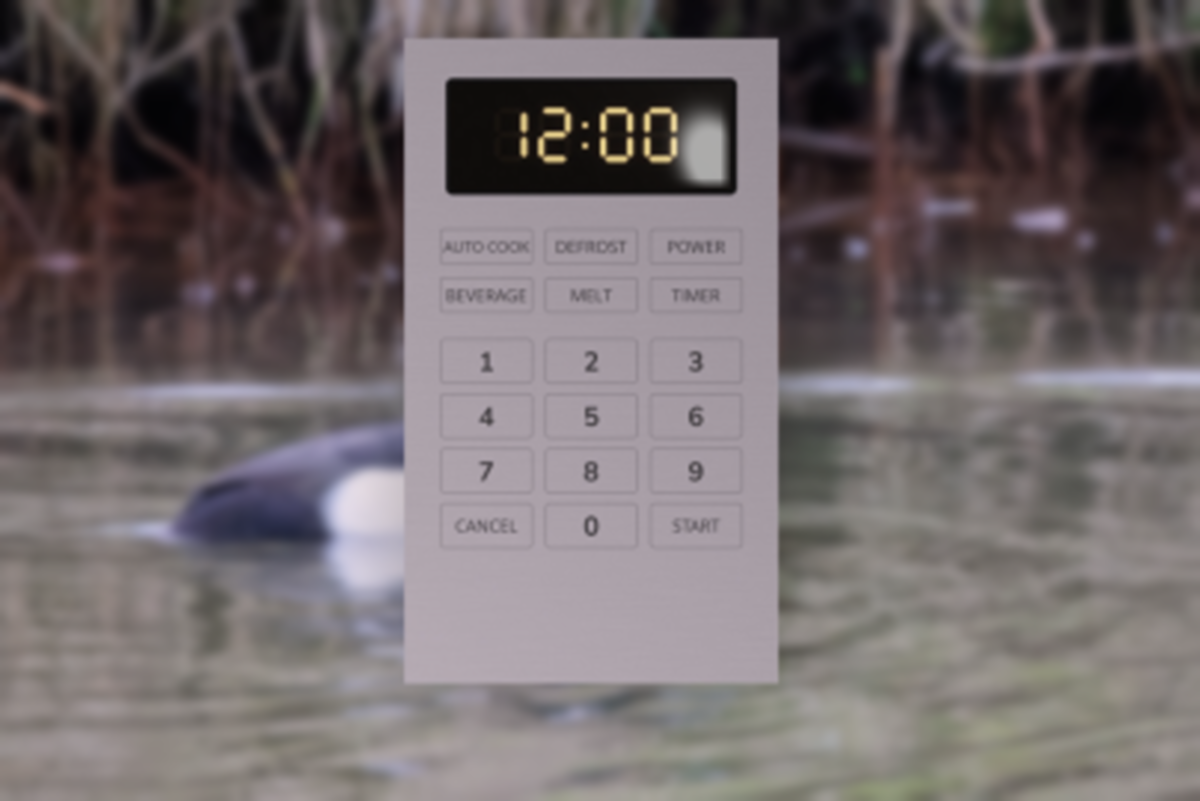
12:00
